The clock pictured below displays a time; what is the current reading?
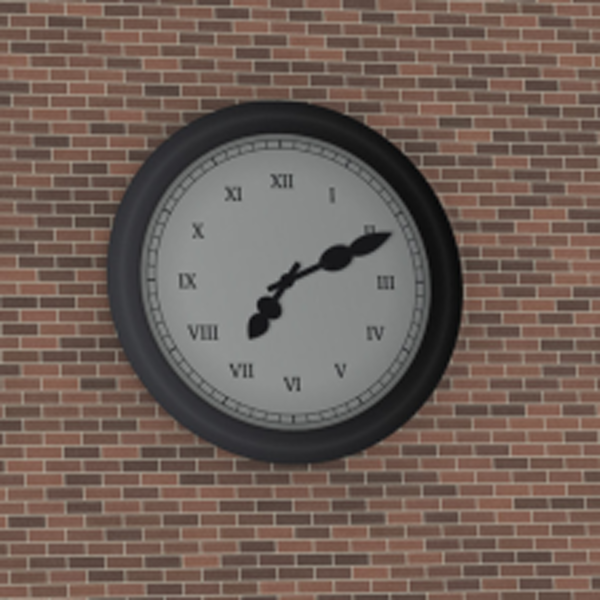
7:11
